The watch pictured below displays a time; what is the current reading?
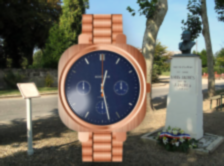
12:28
